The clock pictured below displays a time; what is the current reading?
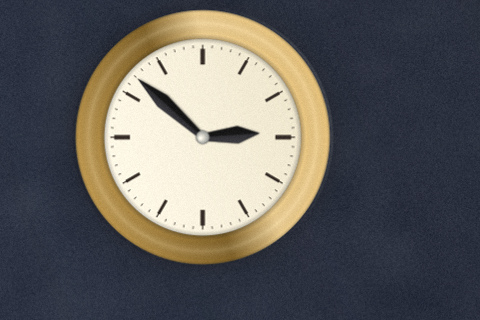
2:52
